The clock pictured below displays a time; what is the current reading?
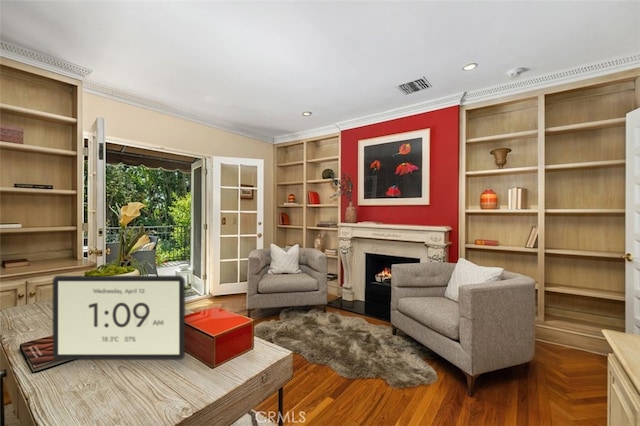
1:09
